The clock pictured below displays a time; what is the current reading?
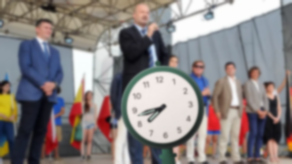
7:43
